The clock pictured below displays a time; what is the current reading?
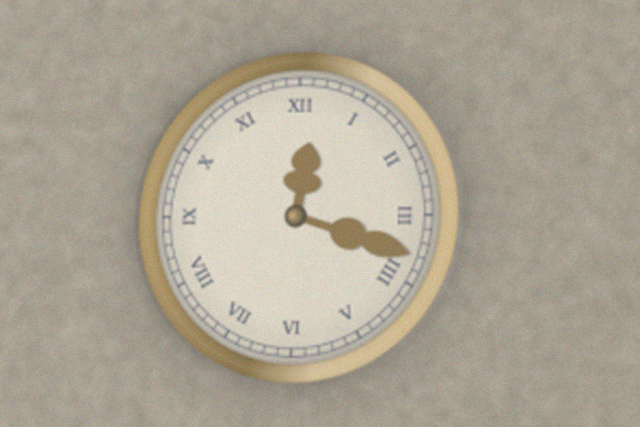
12:18
